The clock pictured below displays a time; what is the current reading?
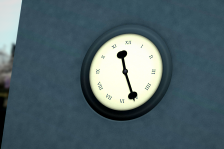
11:26
